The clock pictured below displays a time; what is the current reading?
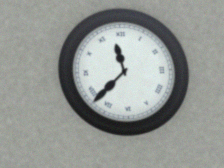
11:38
